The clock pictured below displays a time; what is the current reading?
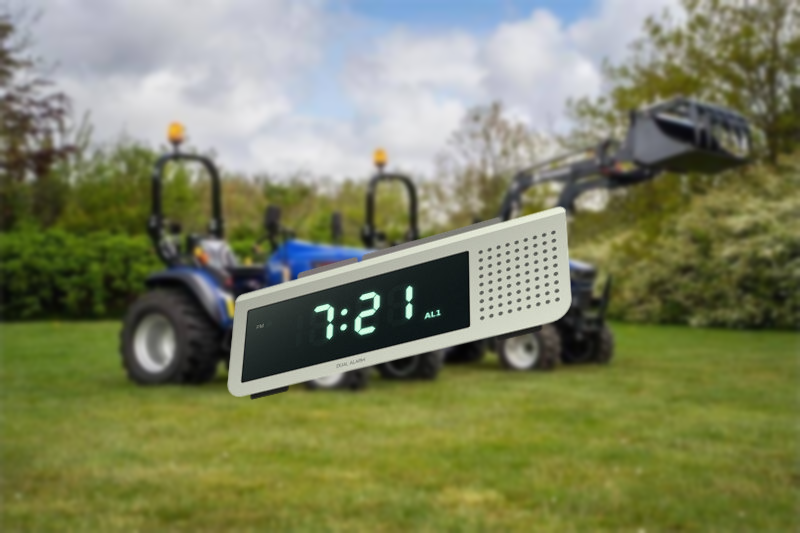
7:21
